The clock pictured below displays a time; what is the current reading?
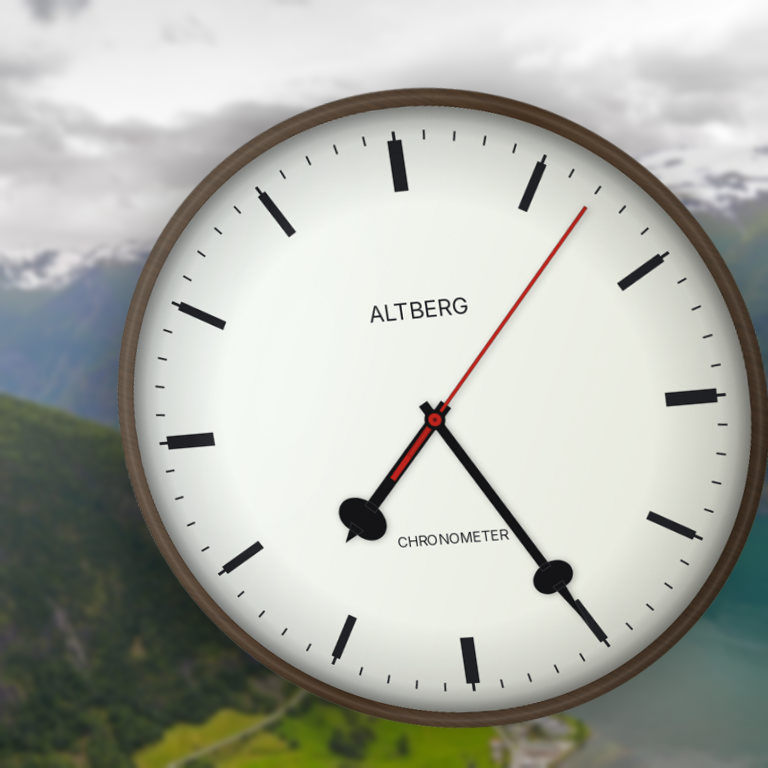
7:25:07
